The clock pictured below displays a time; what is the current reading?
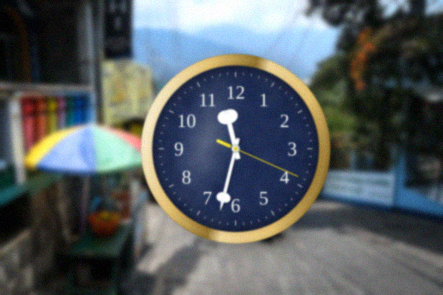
11:32:19
